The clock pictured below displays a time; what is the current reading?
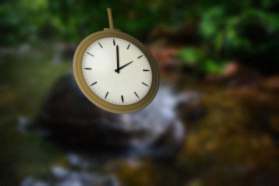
2:01
